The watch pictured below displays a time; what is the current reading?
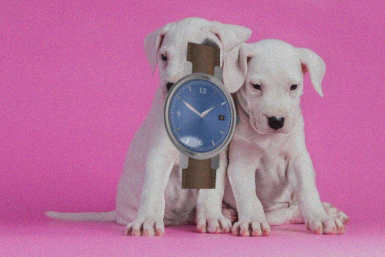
1:50
